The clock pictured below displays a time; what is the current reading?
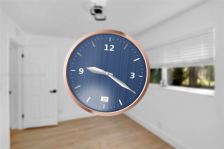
9:20
